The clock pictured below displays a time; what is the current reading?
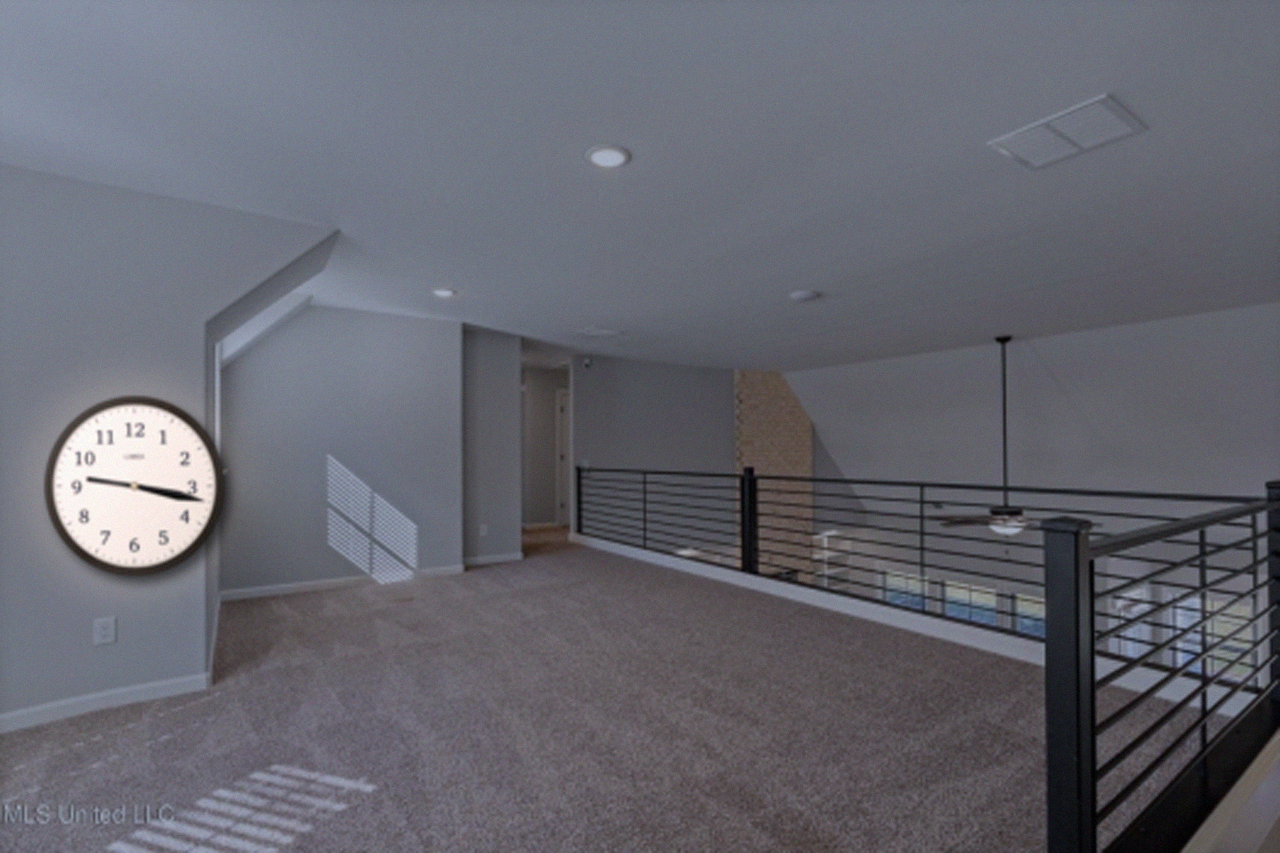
9:17
